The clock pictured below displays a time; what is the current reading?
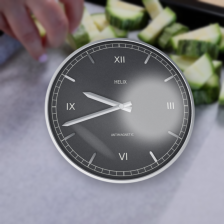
9:42
